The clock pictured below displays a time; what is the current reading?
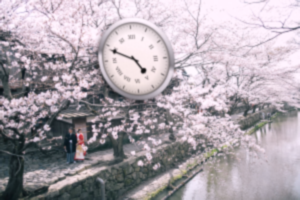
4:49
